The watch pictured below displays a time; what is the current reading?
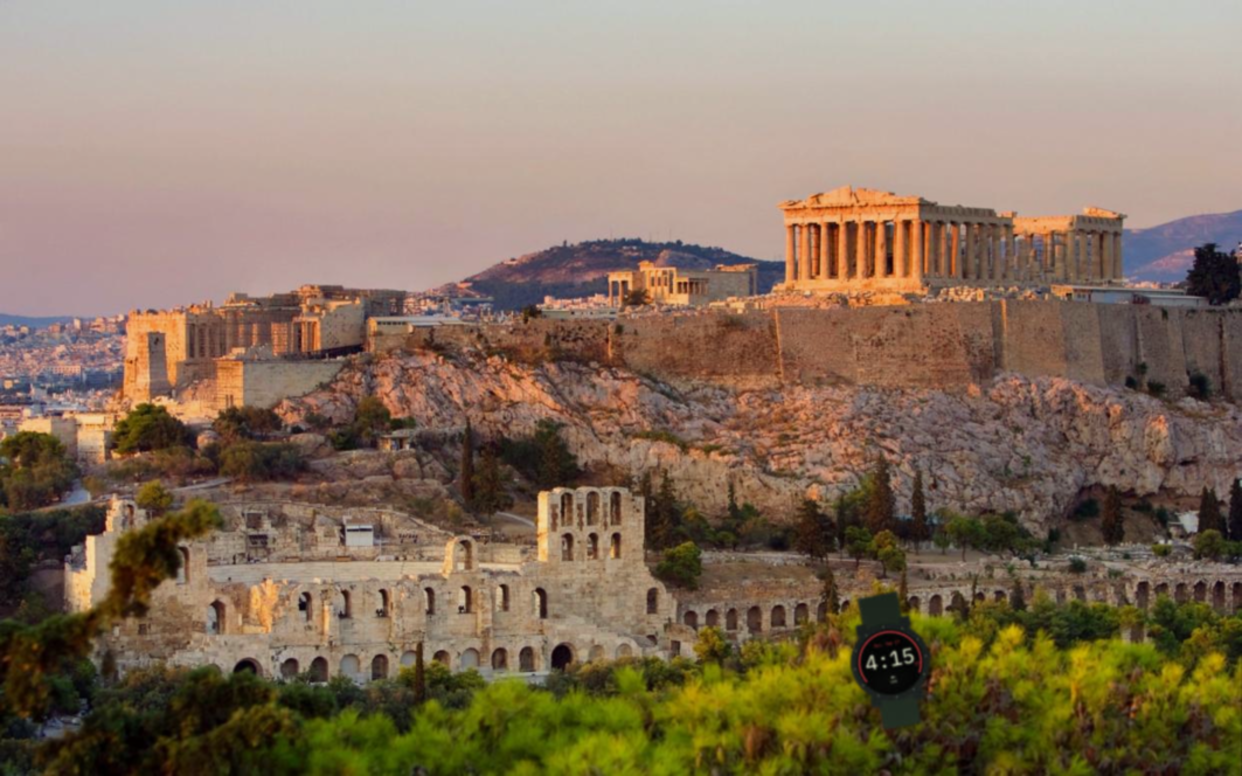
4:15
